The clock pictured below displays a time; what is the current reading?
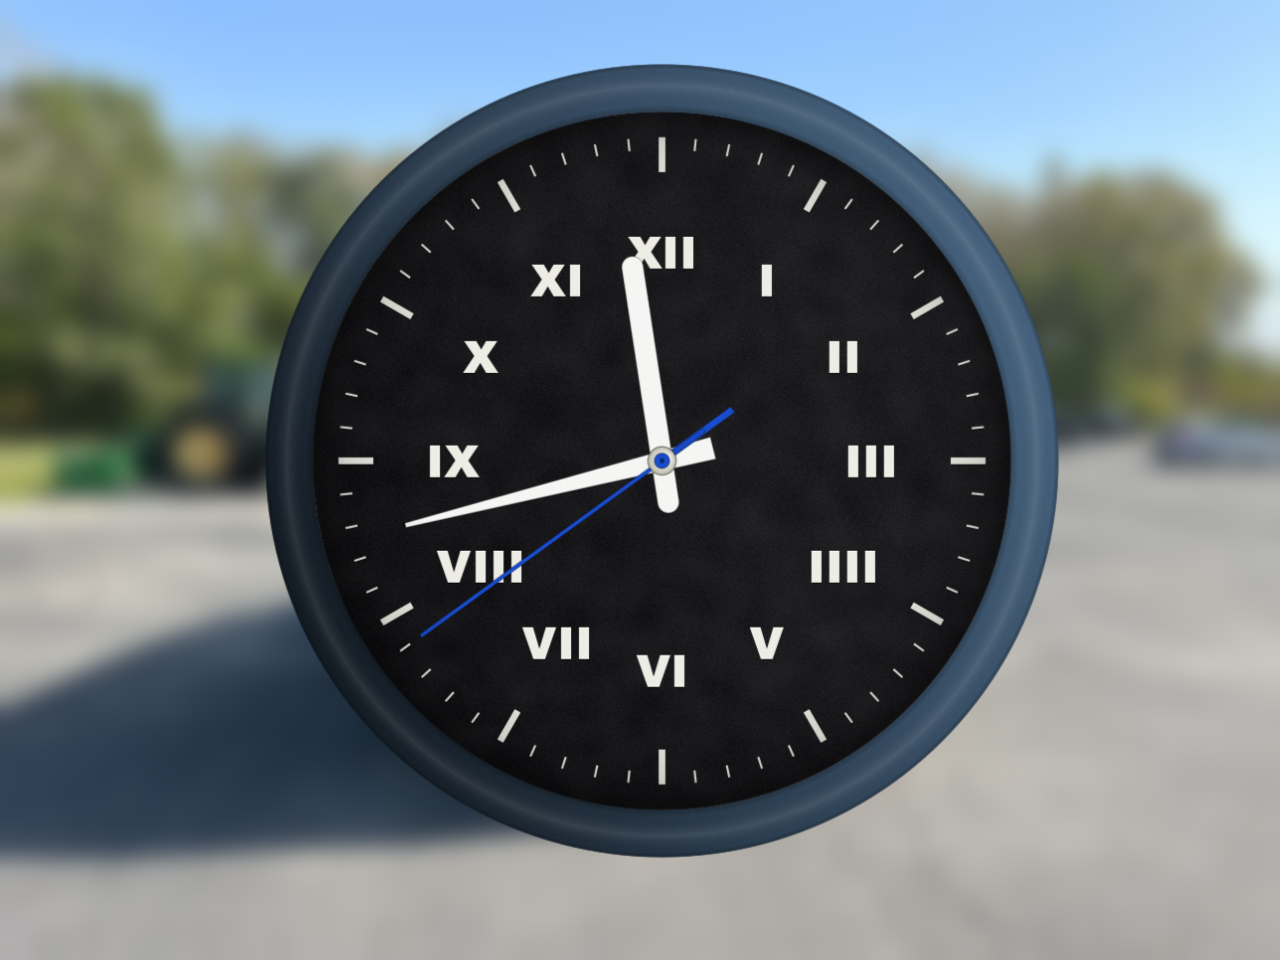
11:42:39
